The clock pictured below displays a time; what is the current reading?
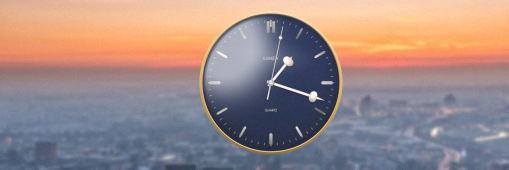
1:18:02
